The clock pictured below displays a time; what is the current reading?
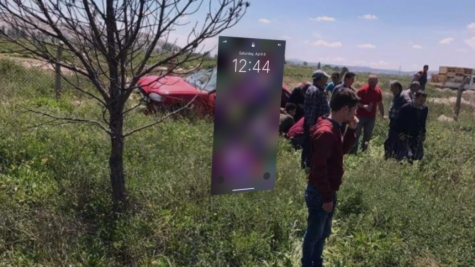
12:44
